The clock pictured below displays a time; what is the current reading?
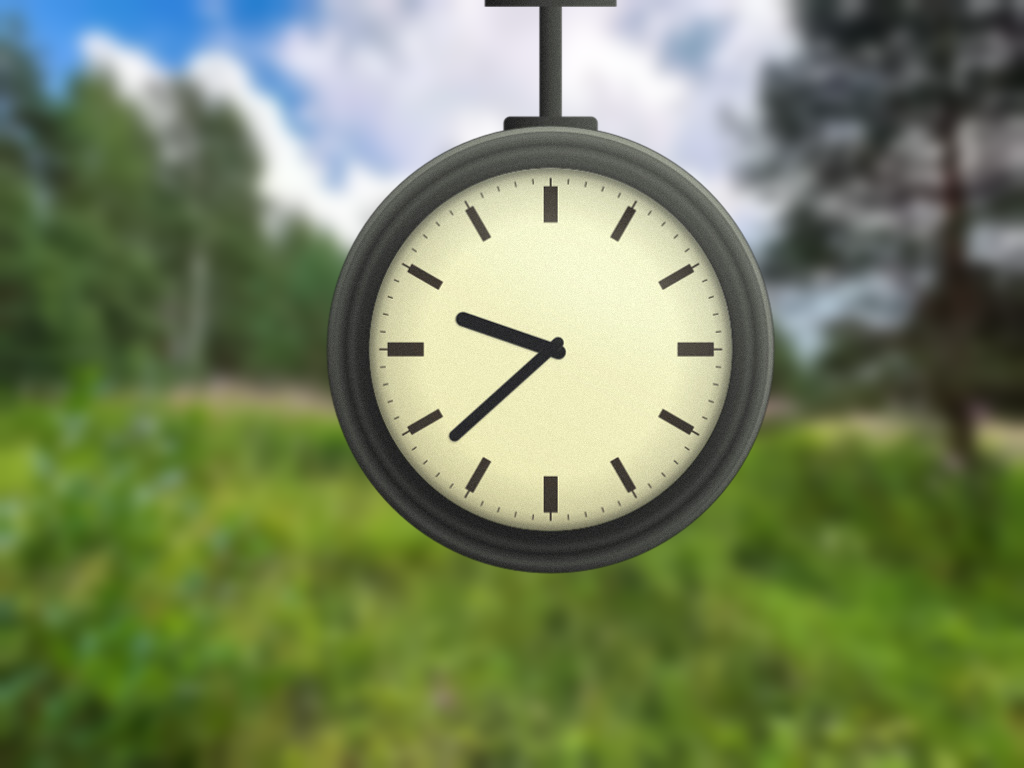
9:38
